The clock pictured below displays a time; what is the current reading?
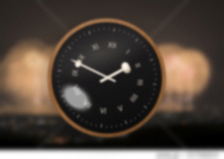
1:48
